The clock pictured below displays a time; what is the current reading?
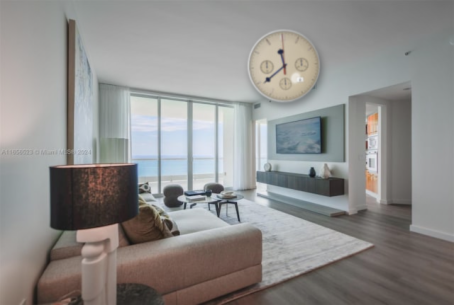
11:39
